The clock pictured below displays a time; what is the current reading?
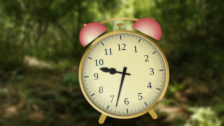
9:33
